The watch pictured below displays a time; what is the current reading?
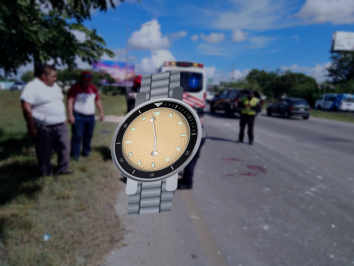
5:58
